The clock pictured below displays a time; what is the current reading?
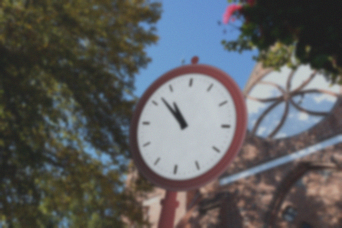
10:52
